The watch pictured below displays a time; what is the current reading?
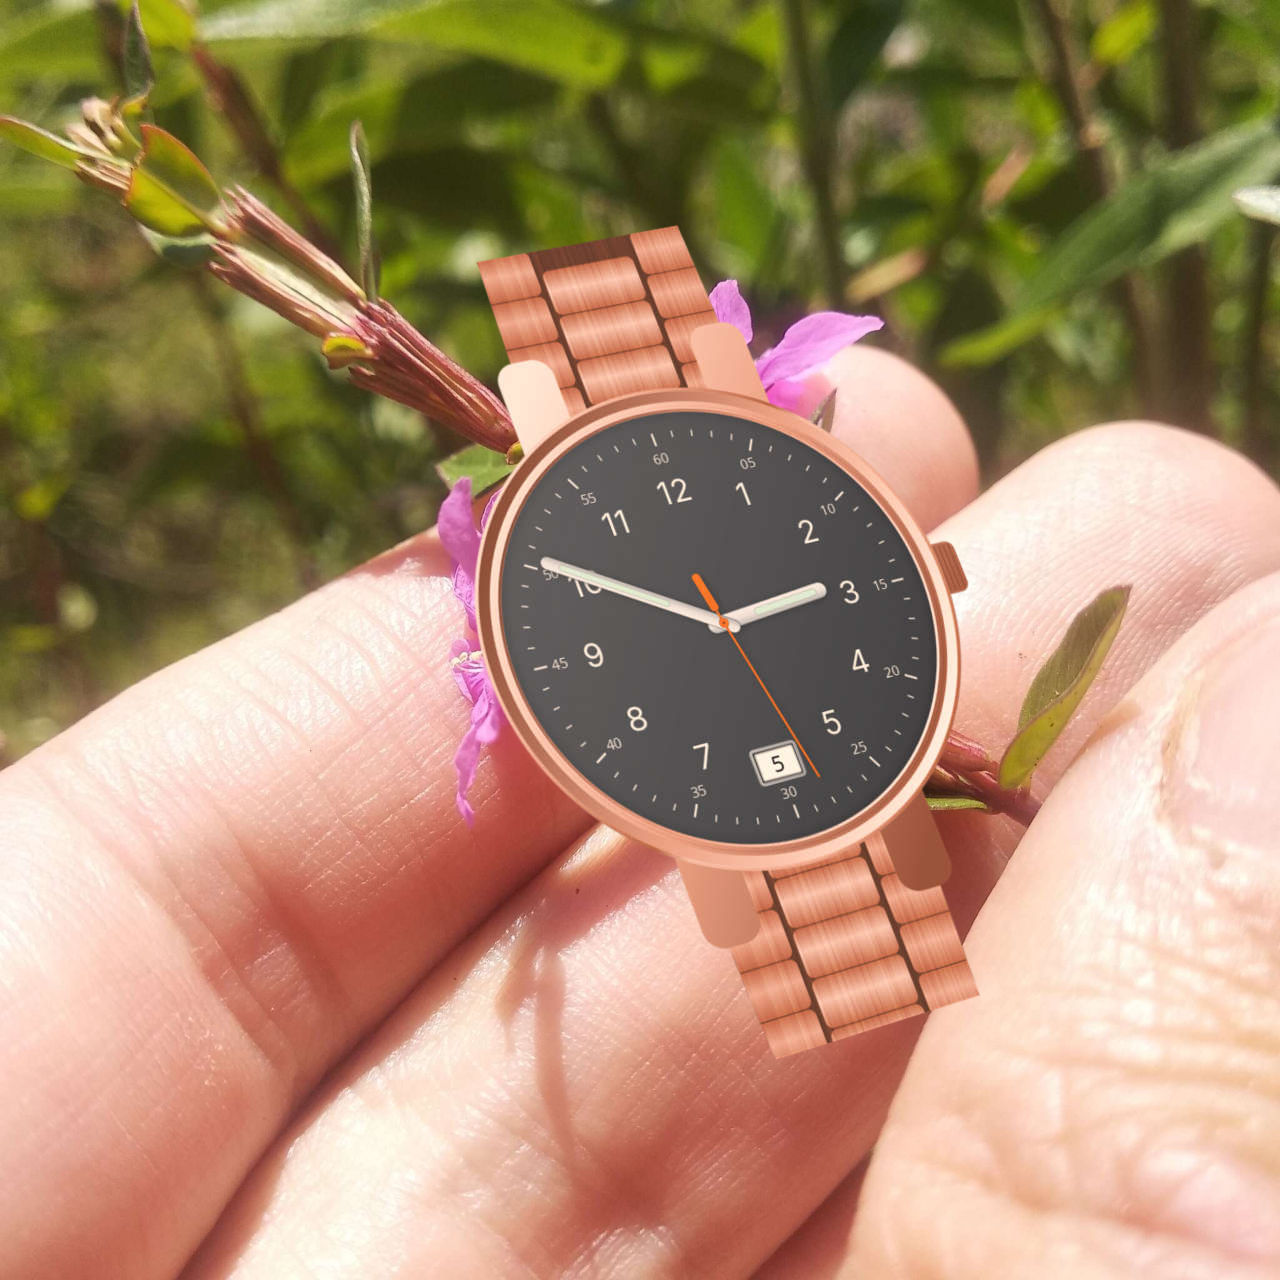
2:50:28
